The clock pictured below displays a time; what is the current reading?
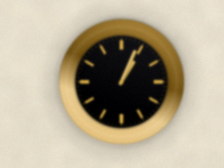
1:04
